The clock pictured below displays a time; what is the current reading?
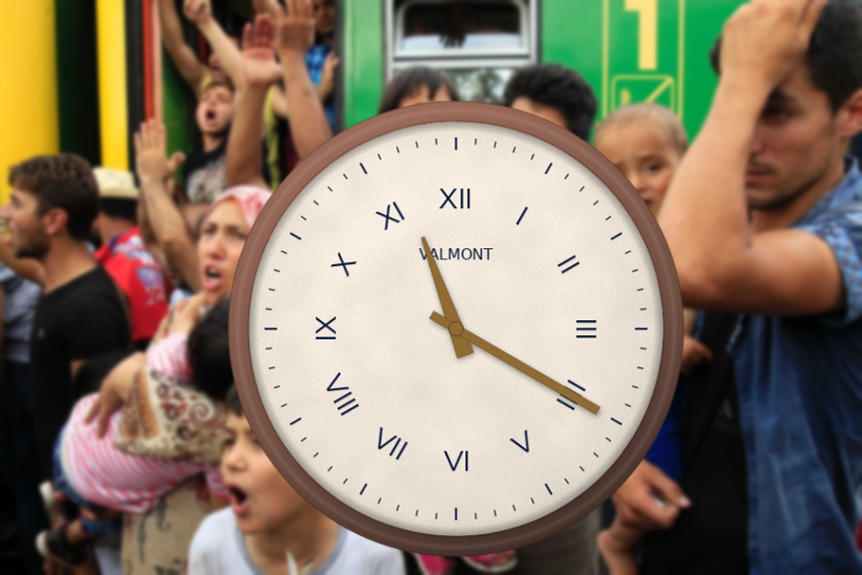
11:20
